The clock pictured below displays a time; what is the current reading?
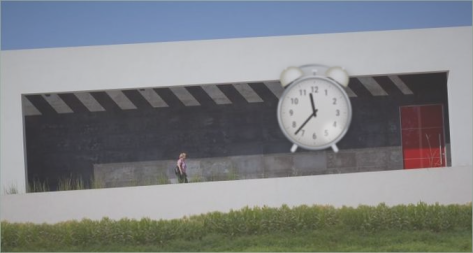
11:37
